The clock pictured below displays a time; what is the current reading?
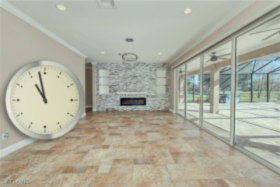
10:58
